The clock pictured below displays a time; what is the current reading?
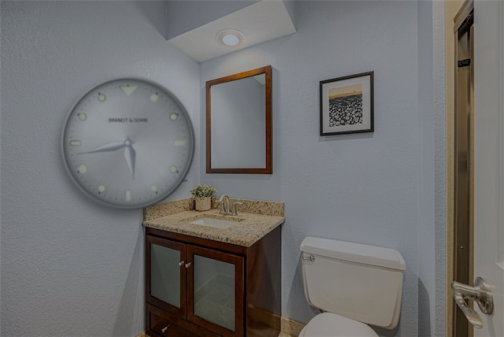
5:43
